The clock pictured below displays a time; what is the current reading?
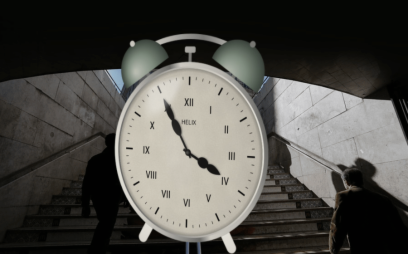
3:55
